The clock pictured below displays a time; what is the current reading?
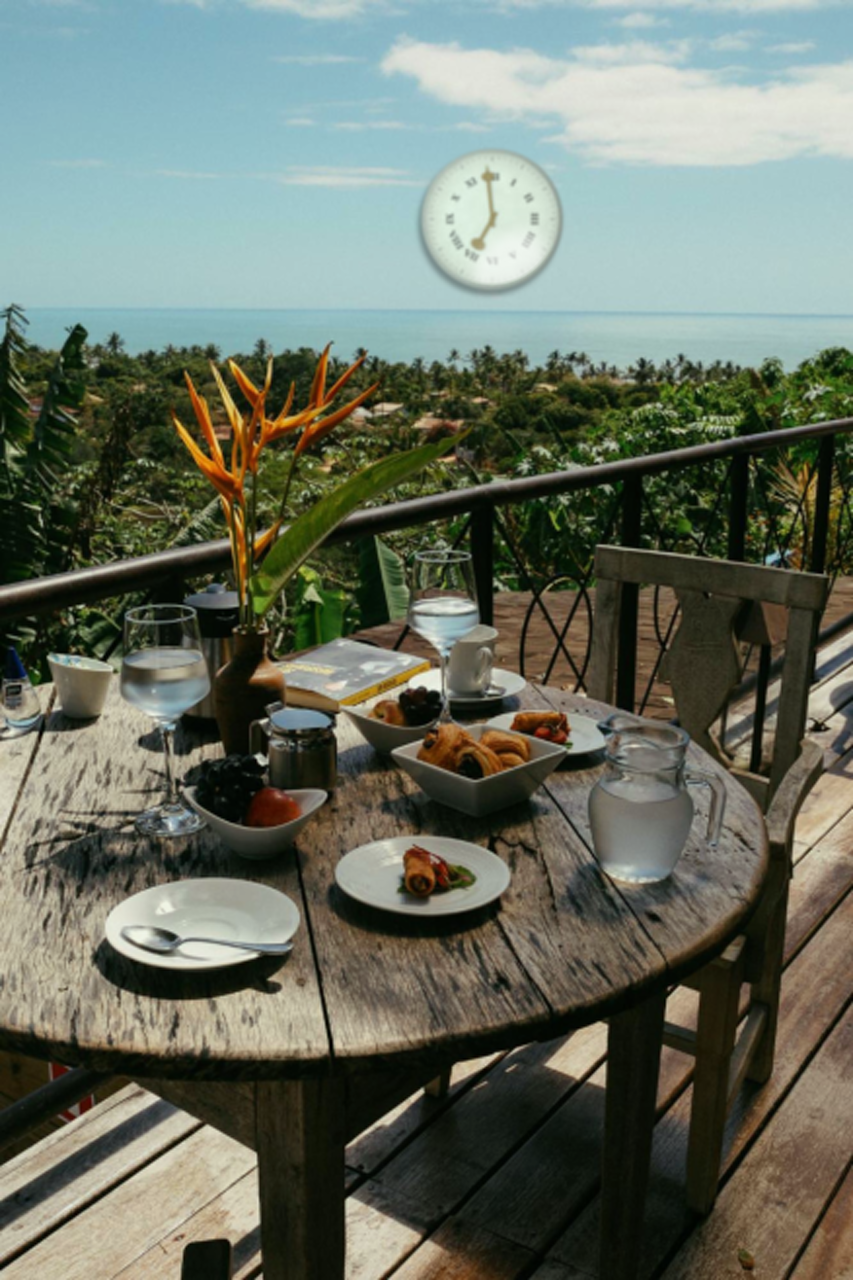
6:59
